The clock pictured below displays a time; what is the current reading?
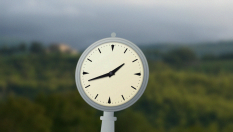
1:42
